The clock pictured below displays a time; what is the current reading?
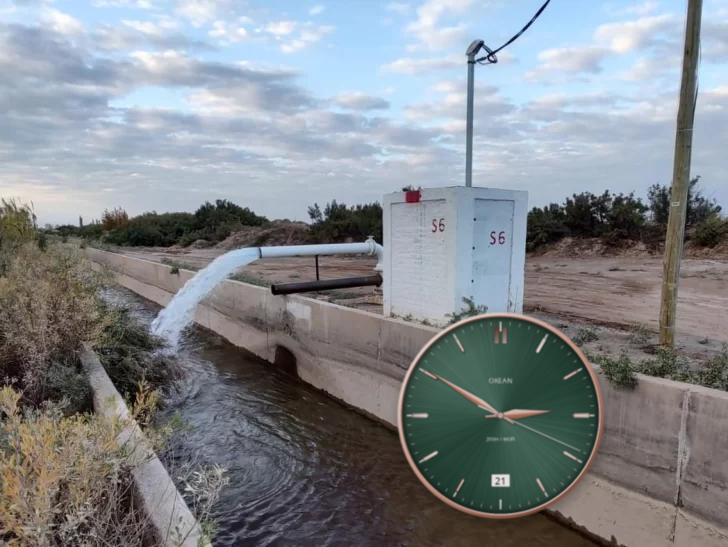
2:50:19
